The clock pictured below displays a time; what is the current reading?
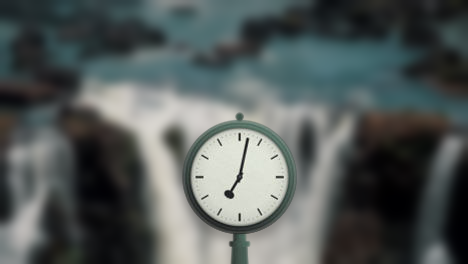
7:02
